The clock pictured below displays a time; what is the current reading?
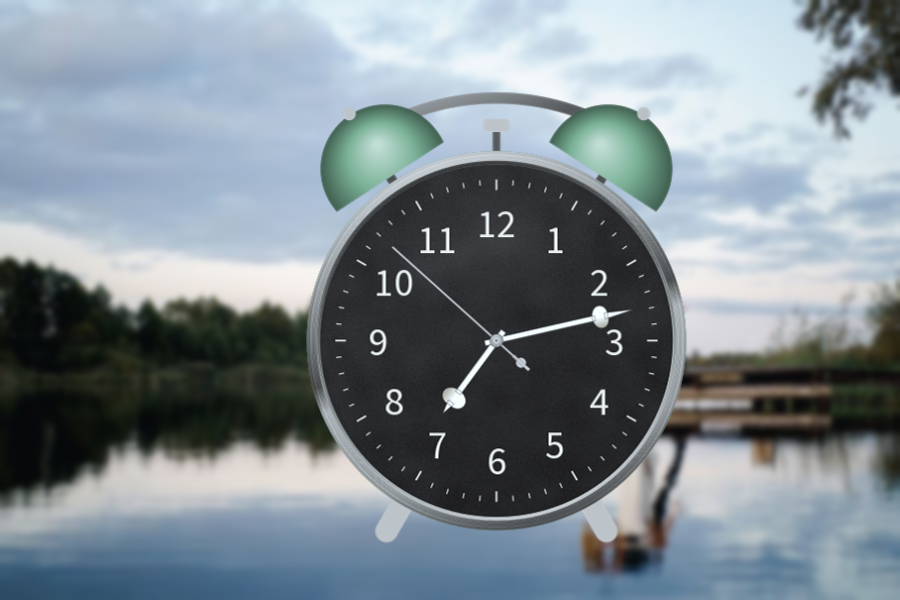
7:12:52
